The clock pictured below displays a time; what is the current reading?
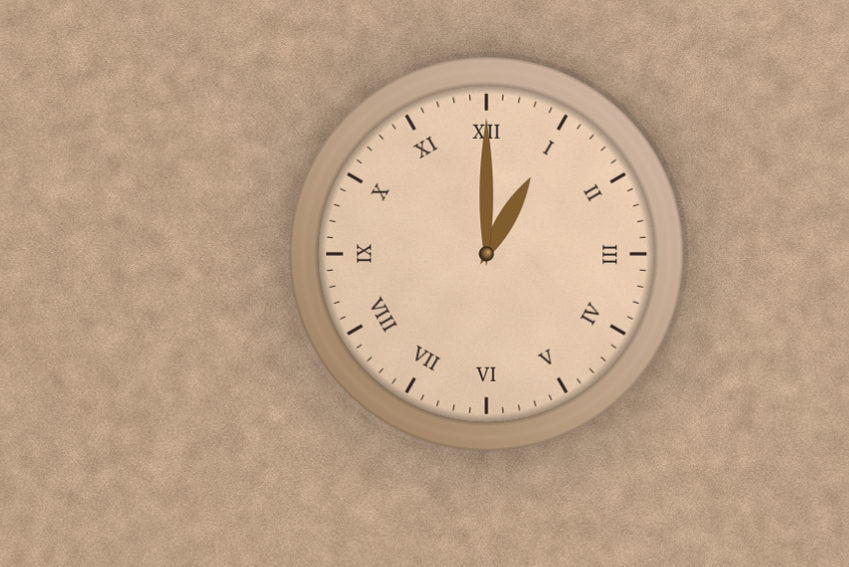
1:00
